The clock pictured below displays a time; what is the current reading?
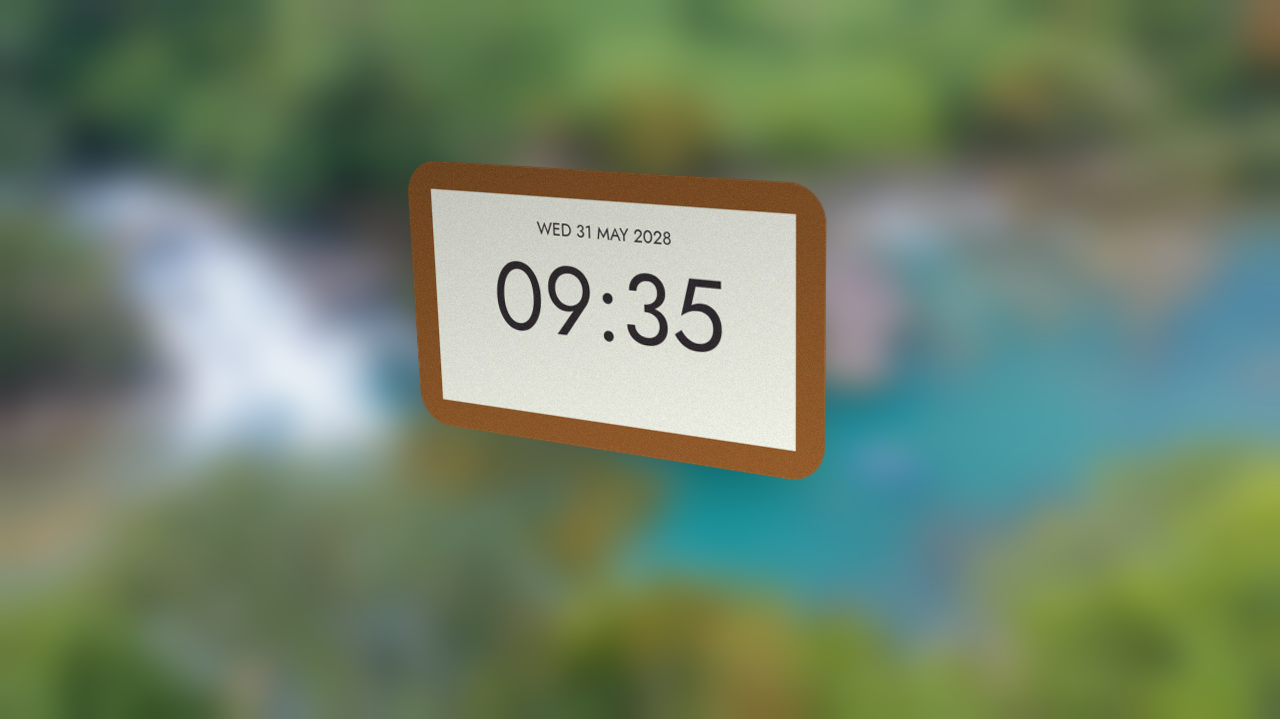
9:35
